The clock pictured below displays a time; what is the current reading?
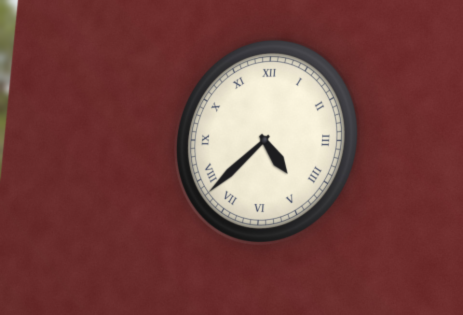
4:38
